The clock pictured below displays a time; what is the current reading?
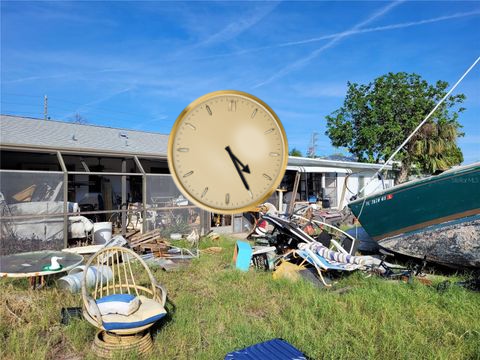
4:25
